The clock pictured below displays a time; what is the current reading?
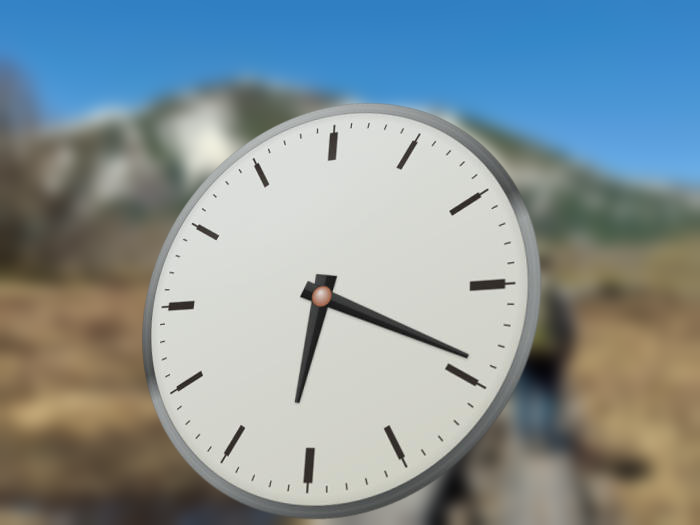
6:19
